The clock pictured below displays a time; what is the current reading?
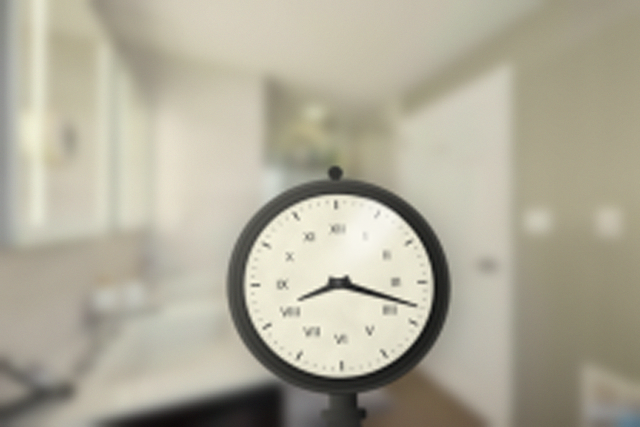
8:18
